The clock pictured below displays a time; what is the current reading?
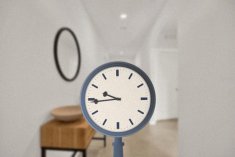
9:44
